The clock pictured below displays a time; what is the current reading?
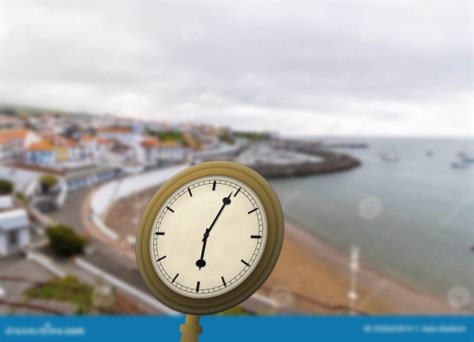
6:04
